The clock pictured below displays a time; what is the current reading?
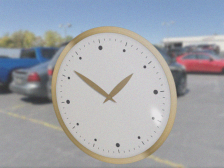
1:52
